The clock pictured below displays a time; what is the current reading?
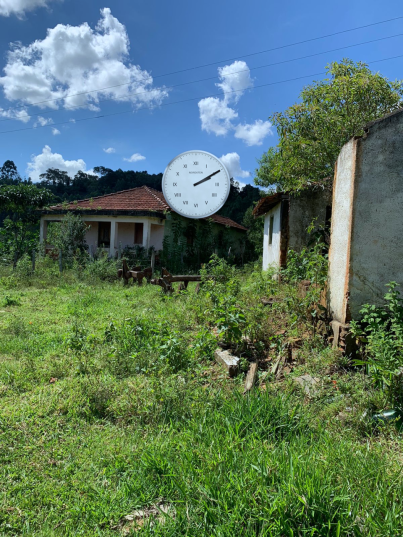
2:10
